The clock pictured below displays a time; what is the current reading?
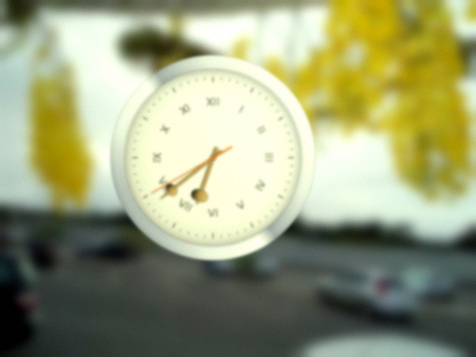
6:38:40
